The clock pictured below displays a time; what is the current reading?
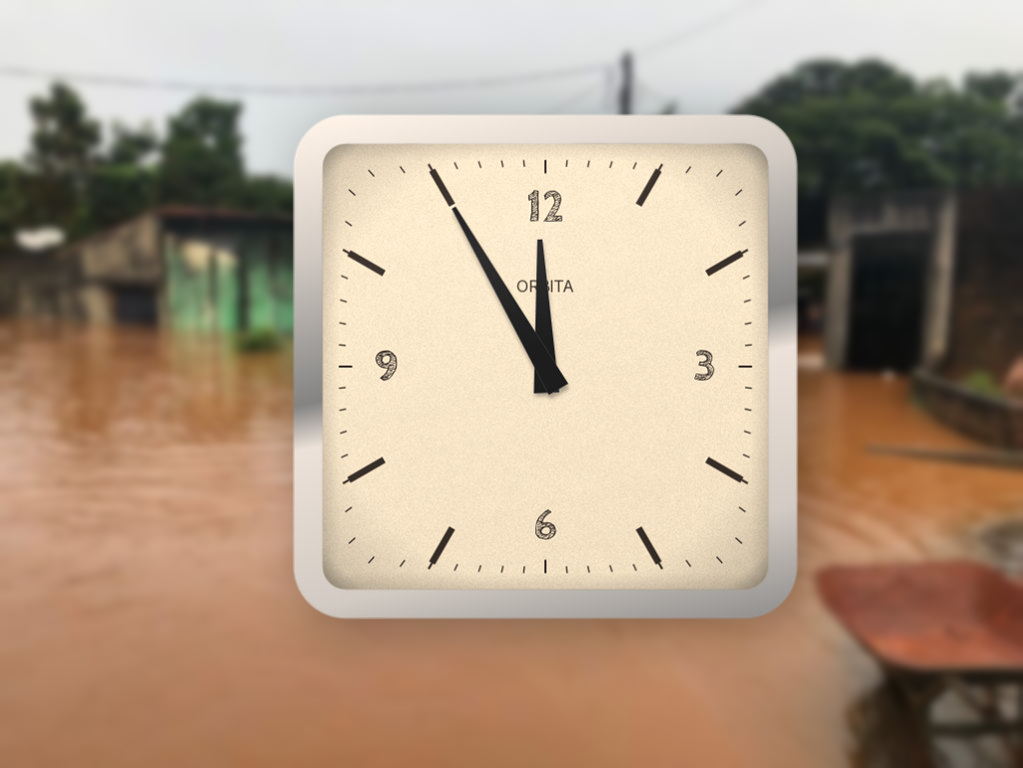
11:55
